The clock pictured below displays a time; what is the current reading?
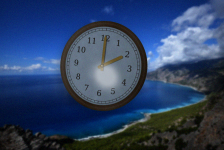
2:00
